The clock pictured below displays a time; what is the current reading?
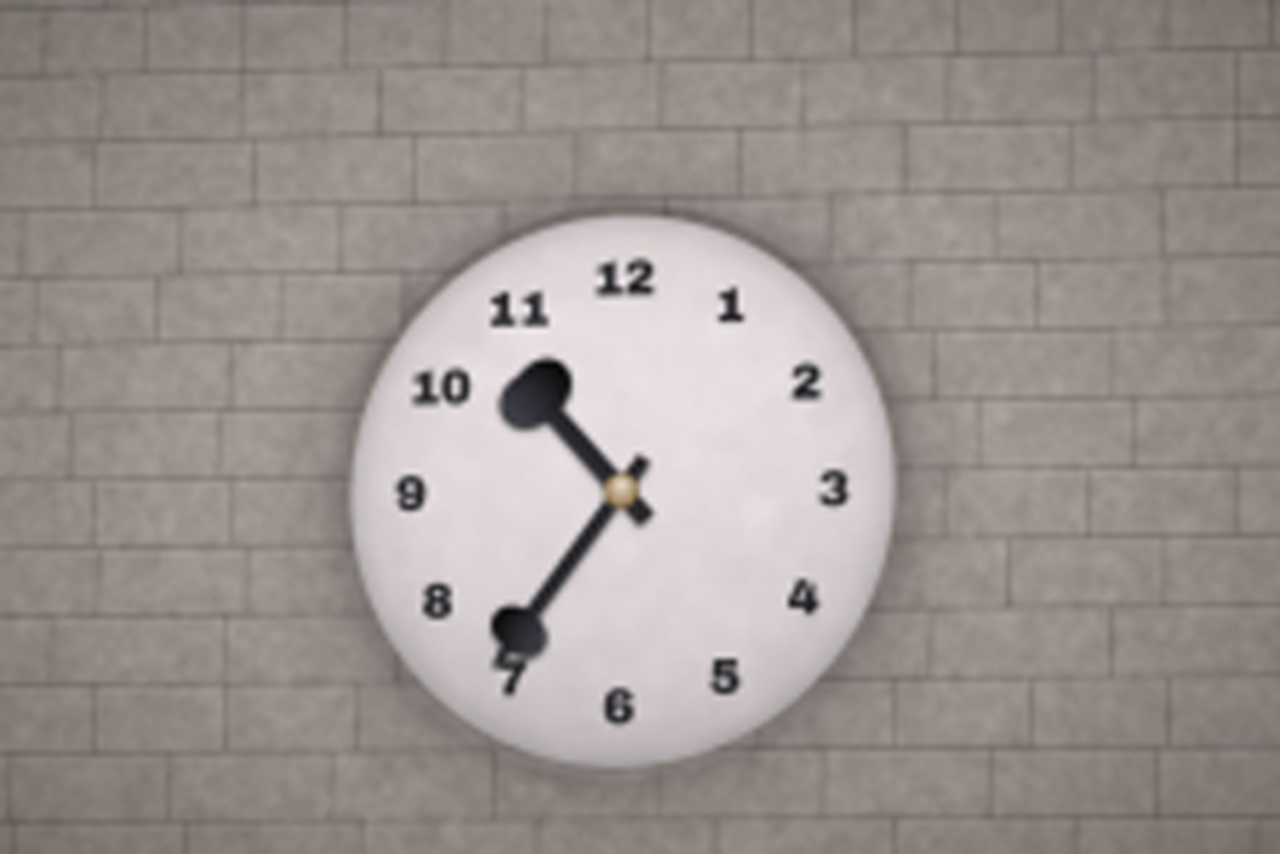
10:36
